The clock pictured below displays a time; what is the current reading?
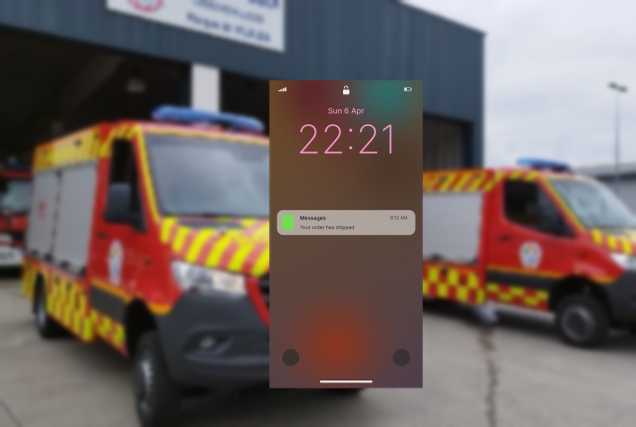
22:21
